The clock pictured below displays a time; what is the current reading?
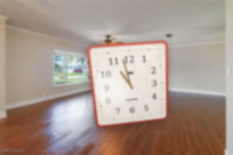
10:58
